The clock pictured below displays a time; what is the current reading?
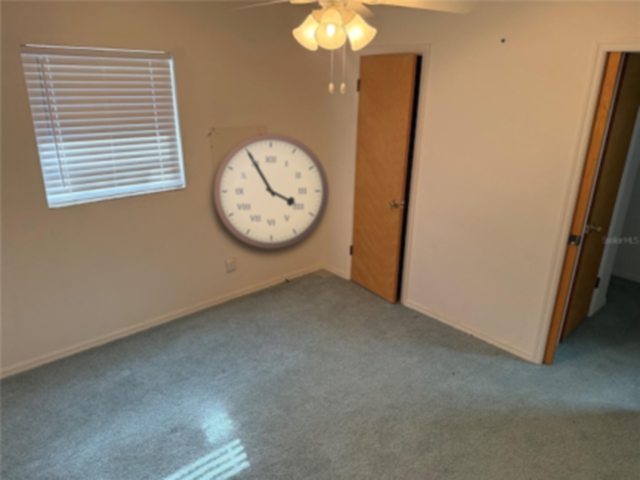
3:55
